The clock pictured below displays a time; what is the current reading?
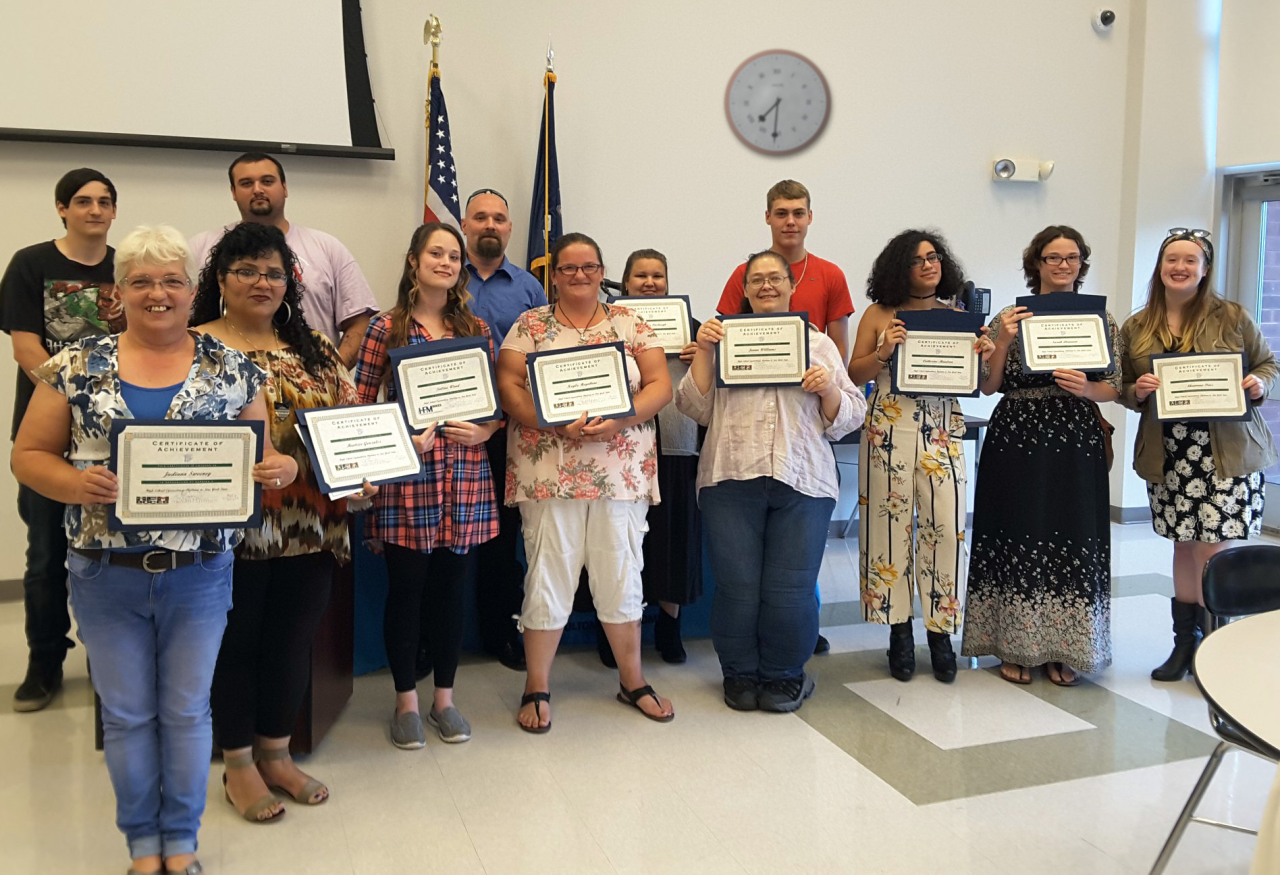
7:31
